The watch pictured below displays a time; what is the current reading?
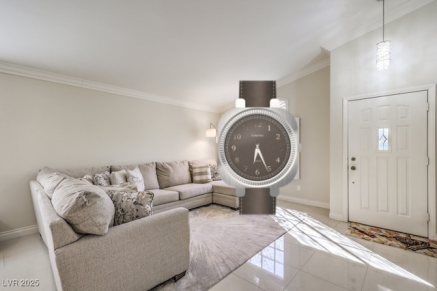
6:26
